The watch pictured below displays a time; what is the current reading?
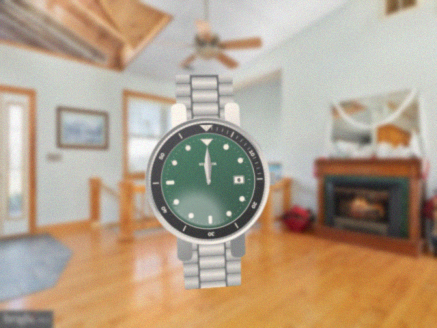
12:00
